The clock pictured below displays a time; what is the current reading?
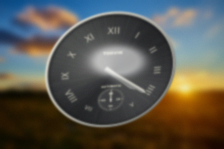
4:21
